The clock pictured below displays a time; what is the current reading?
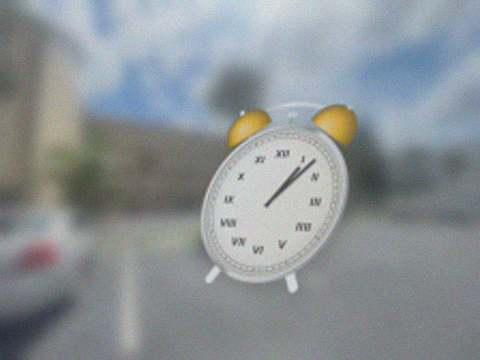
1:07
